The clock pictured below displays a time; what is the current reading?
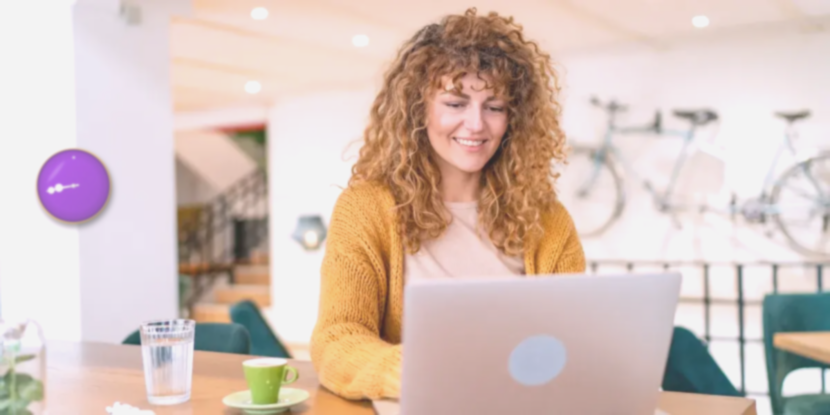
8:43
